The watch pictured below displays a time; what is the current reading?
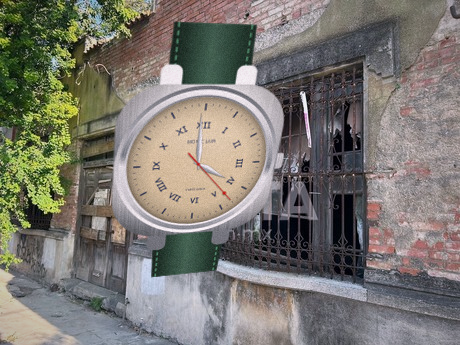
3:59:23
